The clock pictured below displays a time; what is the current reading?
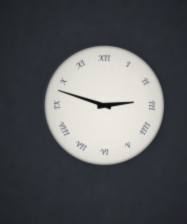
2:48
